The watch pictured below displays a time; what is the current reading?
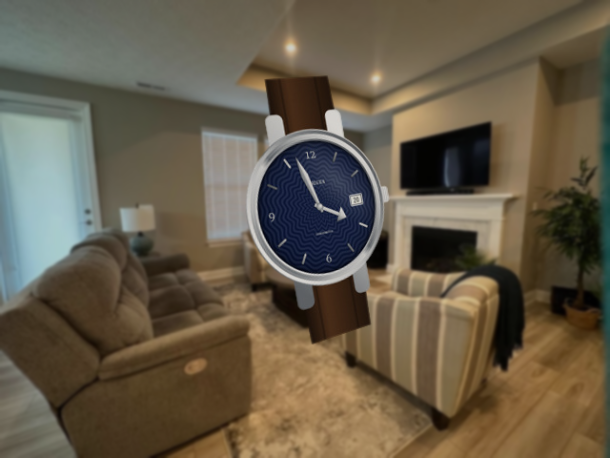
3:57
